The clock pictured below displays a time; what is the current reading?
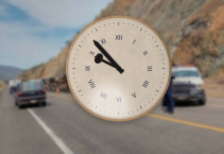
9:53
